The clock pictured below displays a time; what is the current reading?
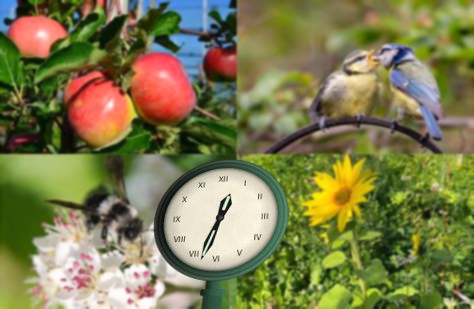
12:33
